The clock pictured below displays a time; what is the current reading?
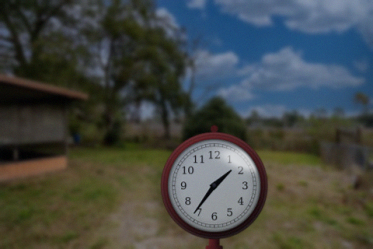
1:36
